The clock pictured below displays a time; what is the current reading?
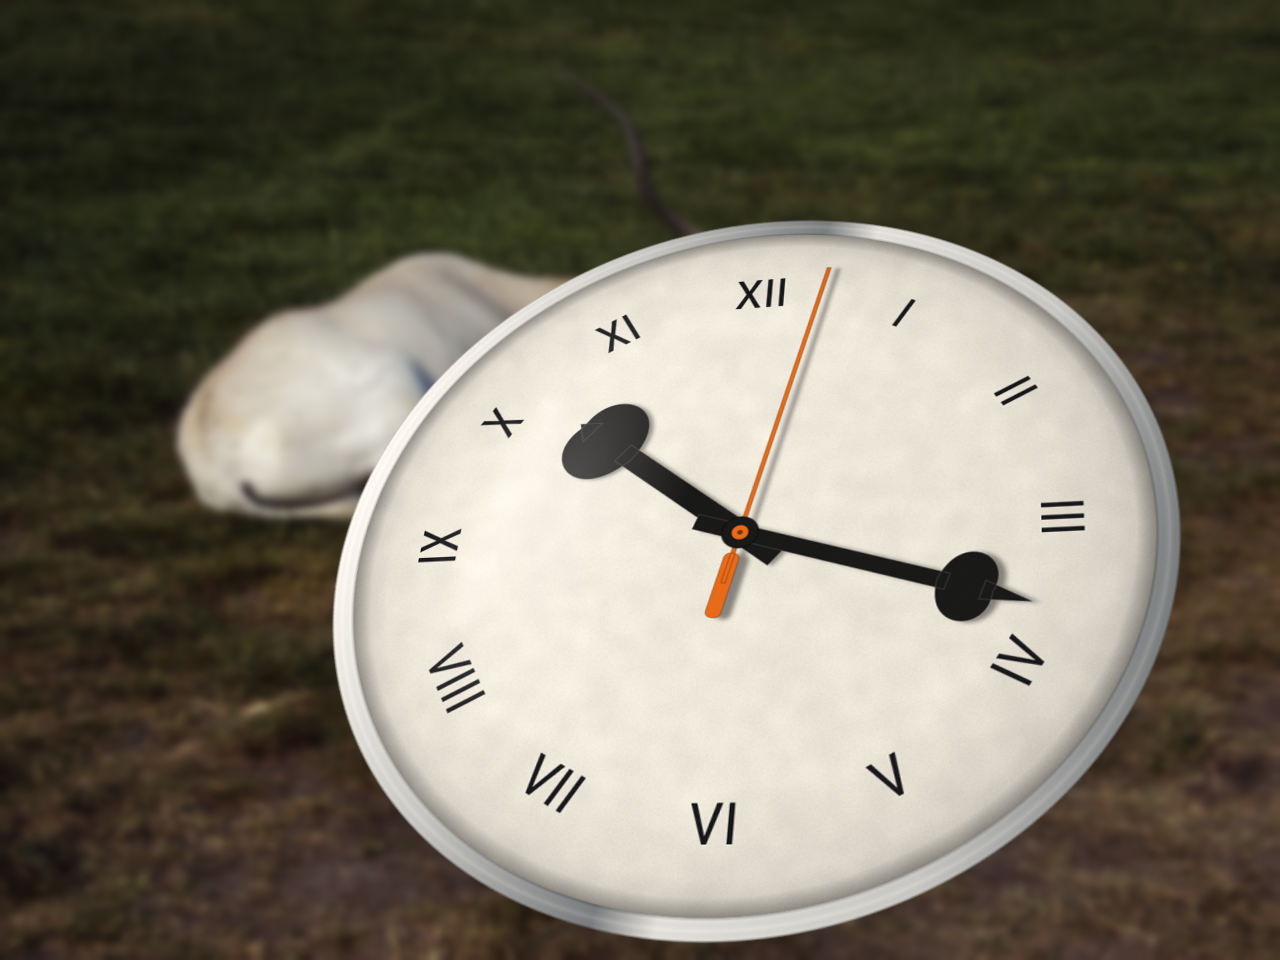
10:18:02
